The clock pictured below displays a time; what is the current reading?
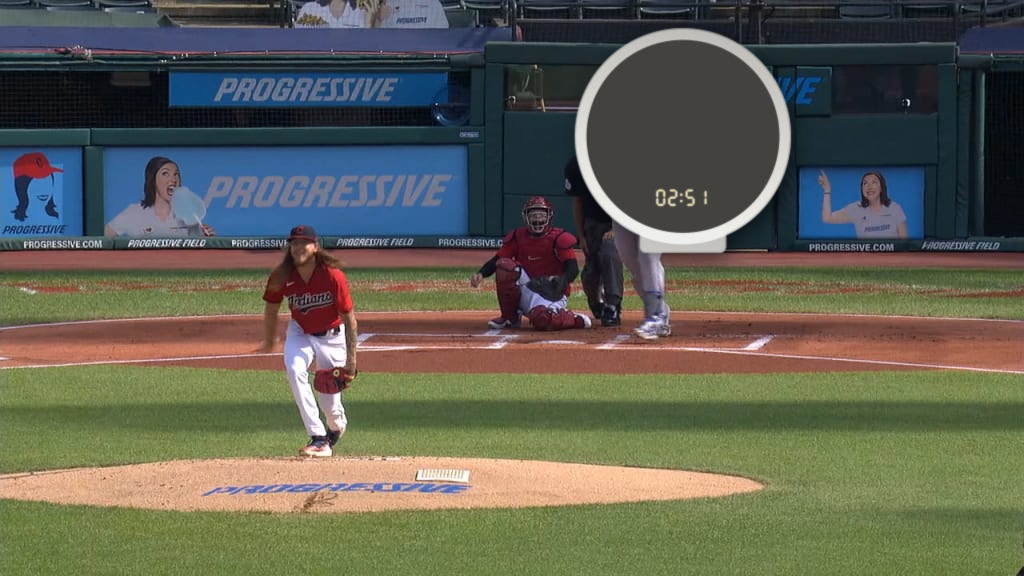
2:51
